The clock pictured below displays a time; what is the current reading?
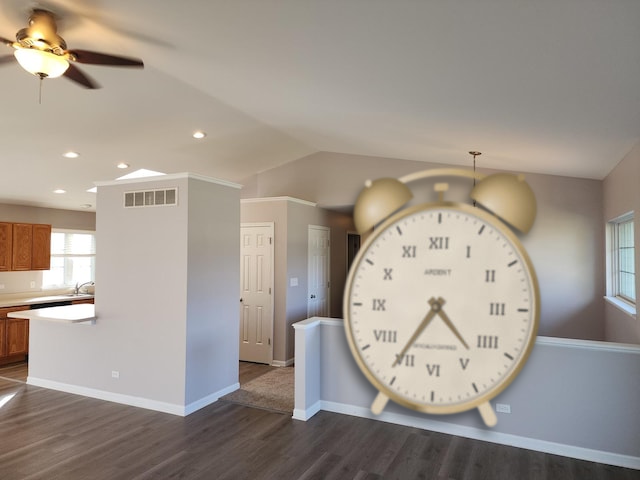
4:36
